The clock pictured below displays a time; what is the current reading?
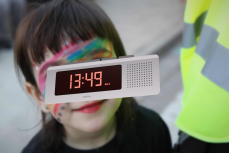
13:49
